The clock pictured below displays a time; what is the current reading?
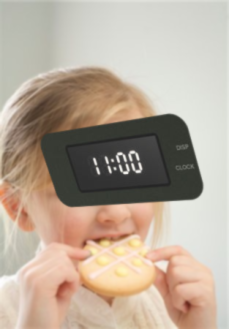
11:00
